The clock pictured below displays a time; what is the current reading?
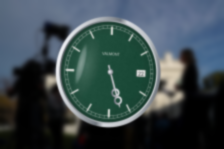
5:27
